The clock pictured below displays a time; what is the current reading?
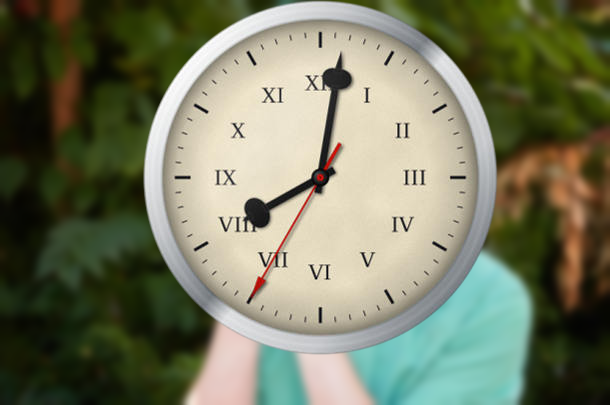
8:01:35
